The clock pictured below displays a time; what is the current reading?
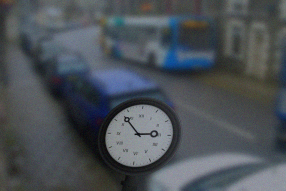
2:53
